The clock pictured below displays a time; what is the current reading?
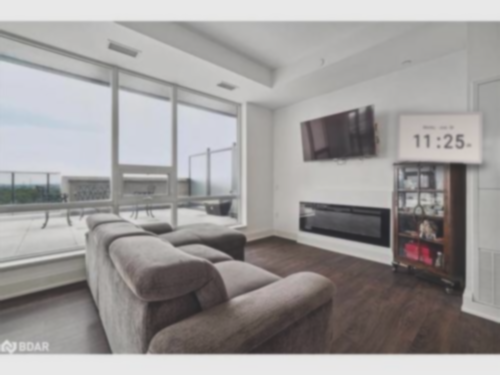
11:25
